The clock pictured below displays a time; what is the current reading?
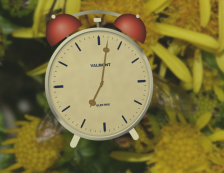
7:02
